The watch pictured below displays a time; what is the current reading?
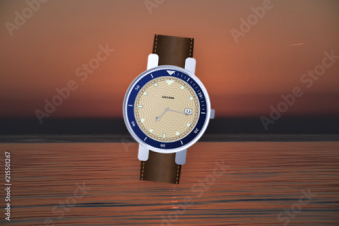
7:16
